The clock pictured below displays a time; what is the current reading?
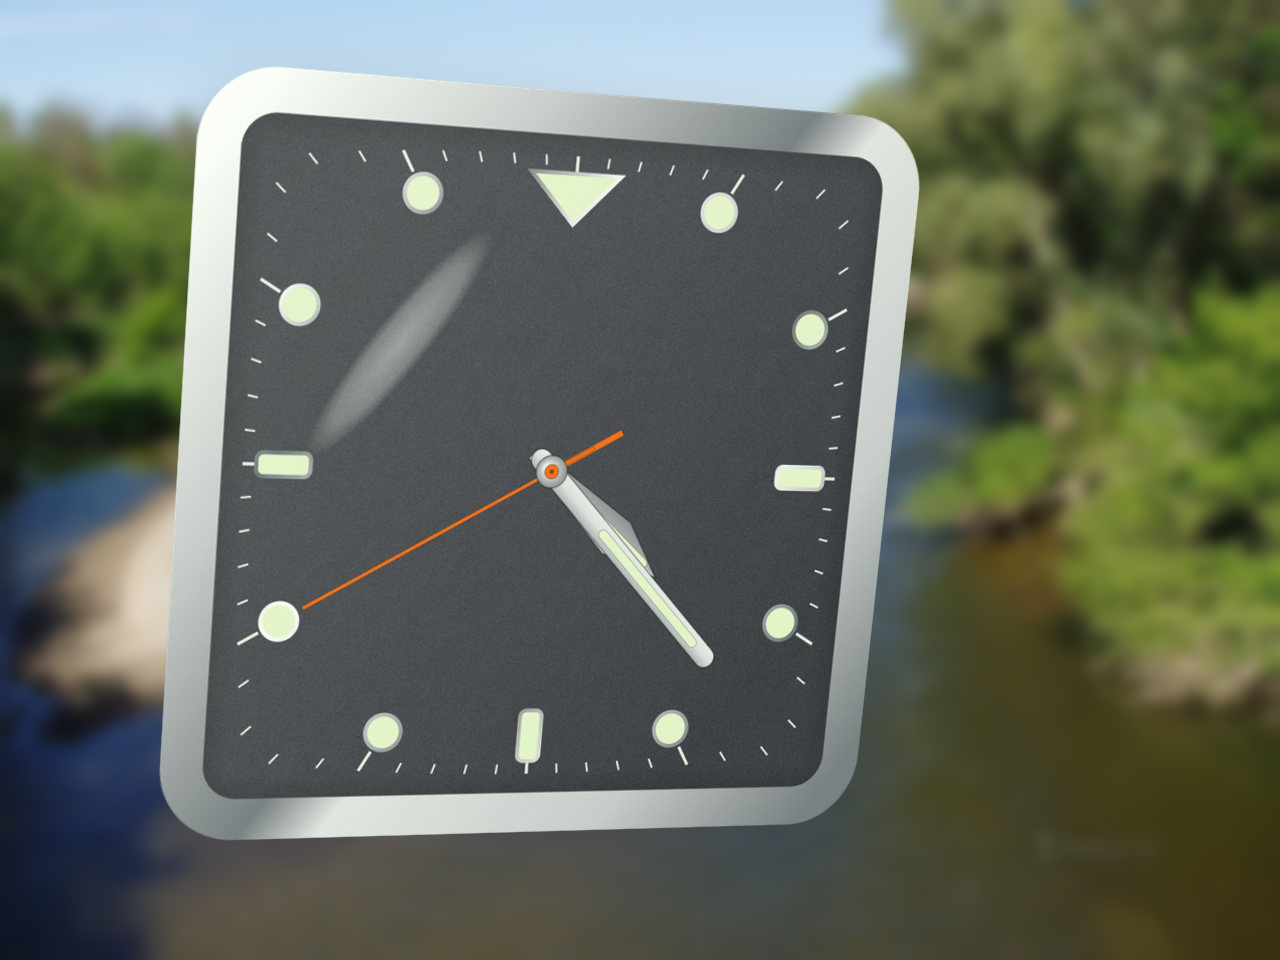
4:22:40
